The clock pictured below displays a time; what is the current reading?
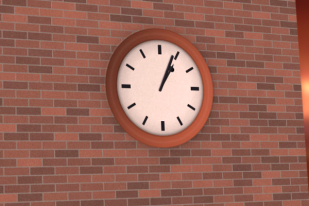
1:04
